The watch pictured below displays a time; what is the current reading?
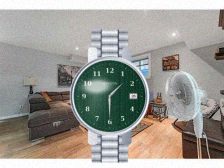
1:30
